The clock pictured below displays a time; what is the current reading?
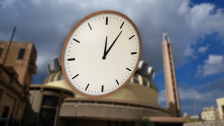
12:06
